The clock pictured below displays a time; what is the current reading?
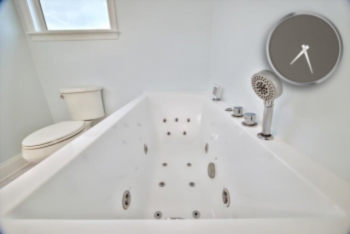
7:27
